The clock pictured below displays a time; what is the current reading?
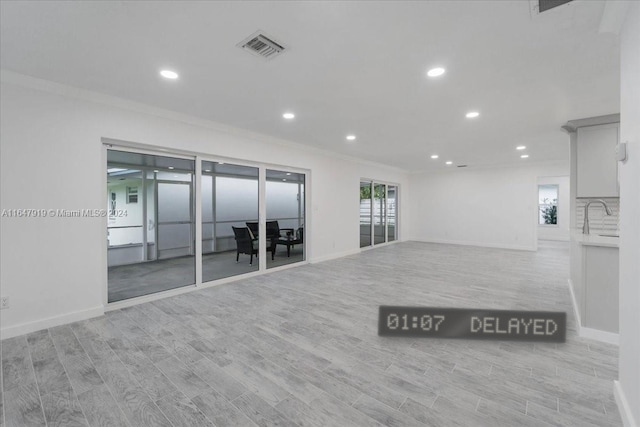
1:07
